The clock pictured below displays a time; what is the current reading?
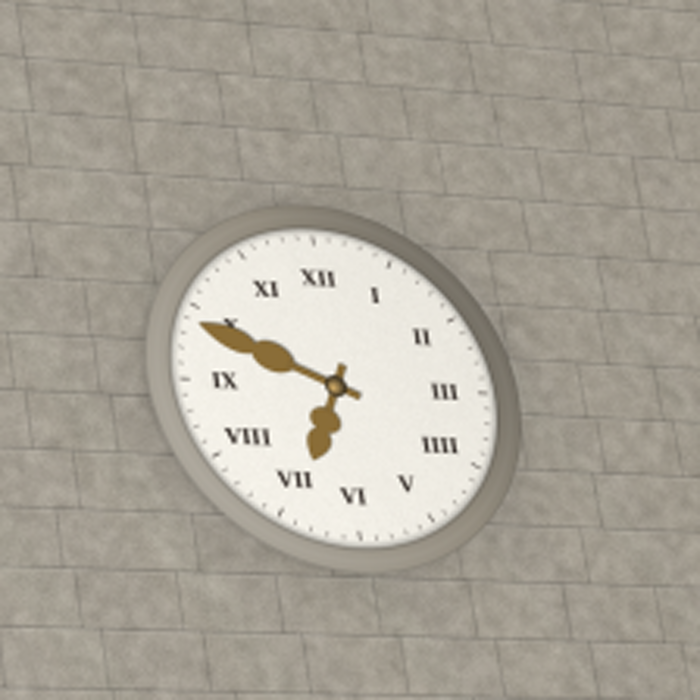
6:49
